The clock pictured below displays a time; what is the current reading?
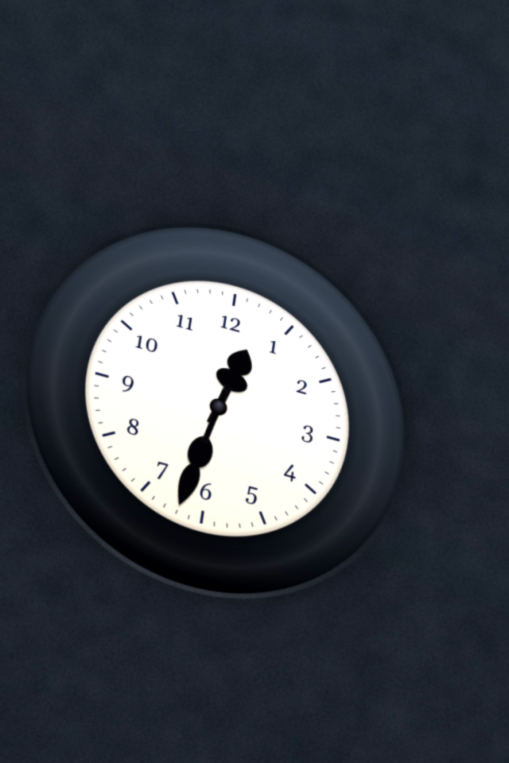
12:32
